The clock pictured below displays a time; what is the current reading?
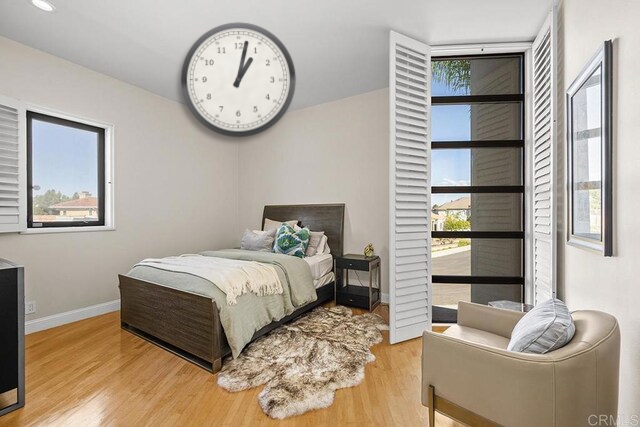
1:02
